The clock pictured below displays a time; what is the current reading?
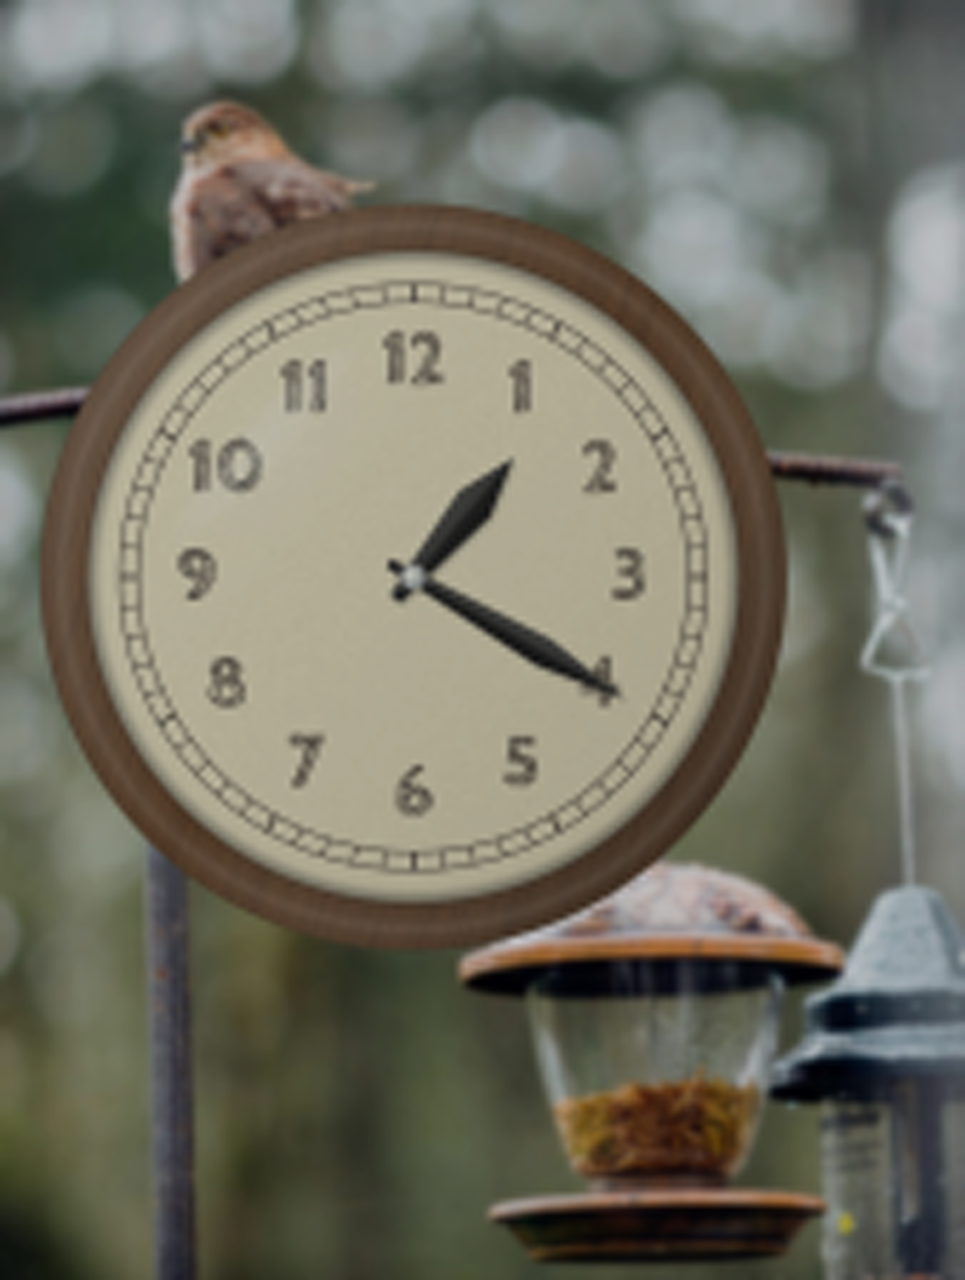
1:20
